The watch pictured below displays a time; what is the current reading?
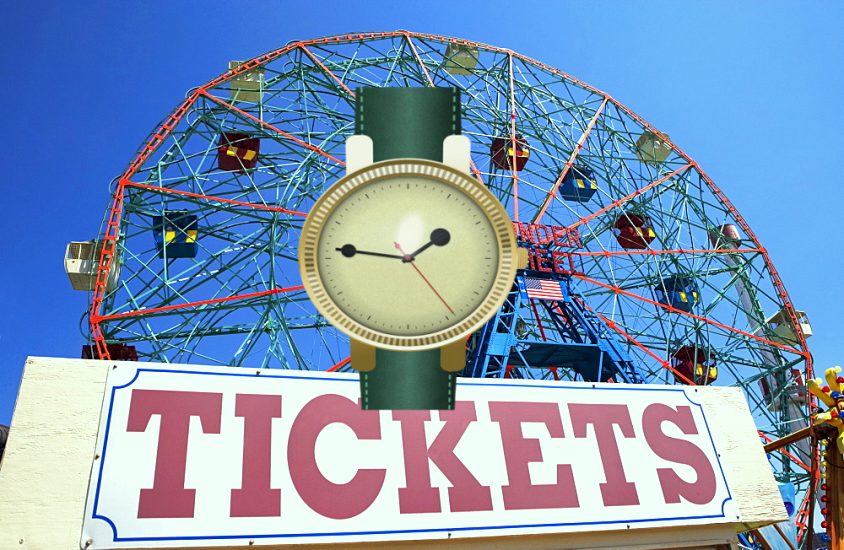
1:46:24
